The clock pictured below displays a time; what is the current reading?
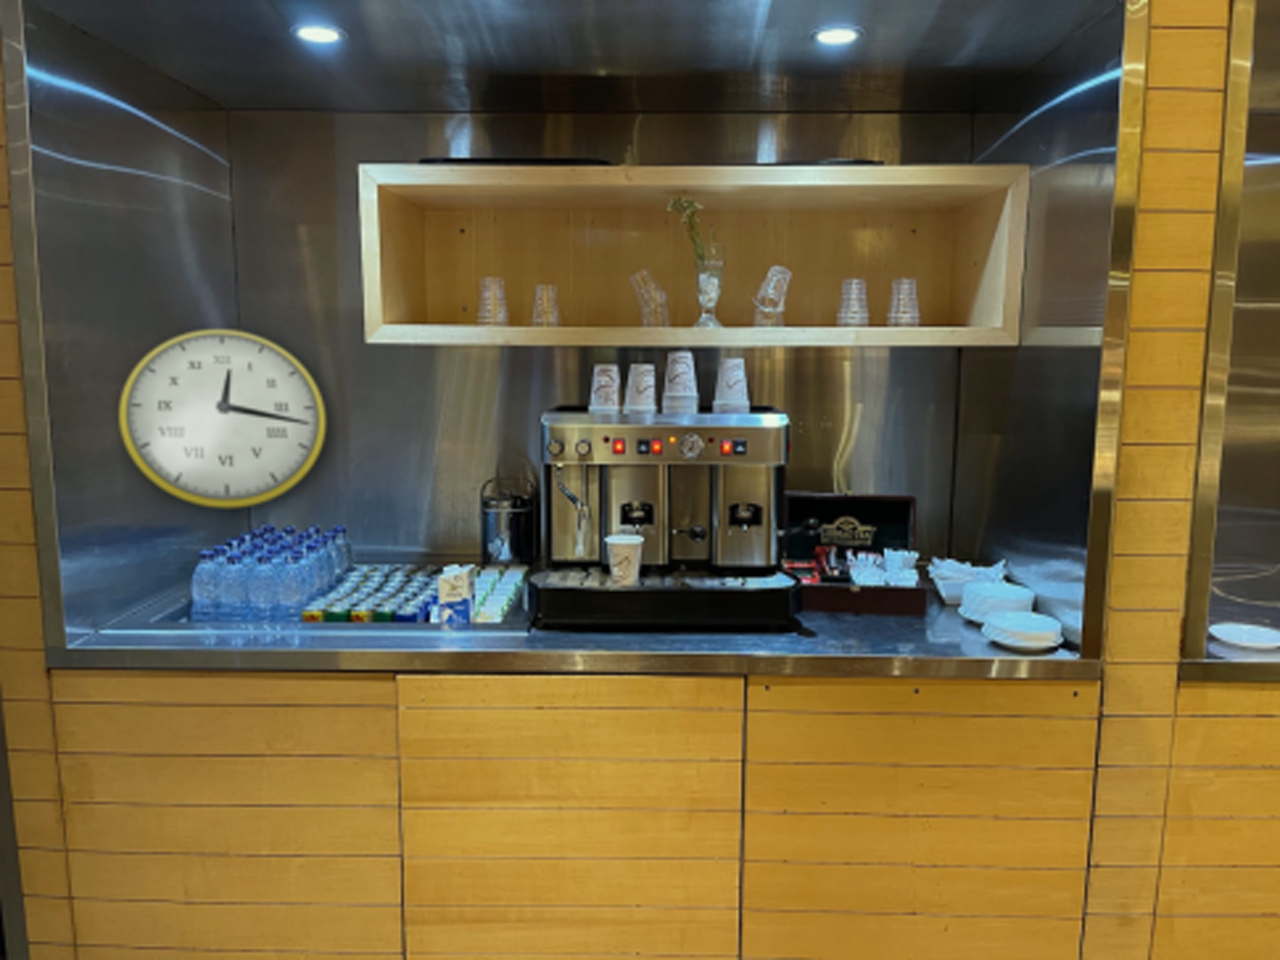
12:17
